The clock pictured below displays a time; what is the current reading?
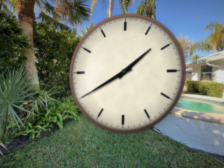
1:40
